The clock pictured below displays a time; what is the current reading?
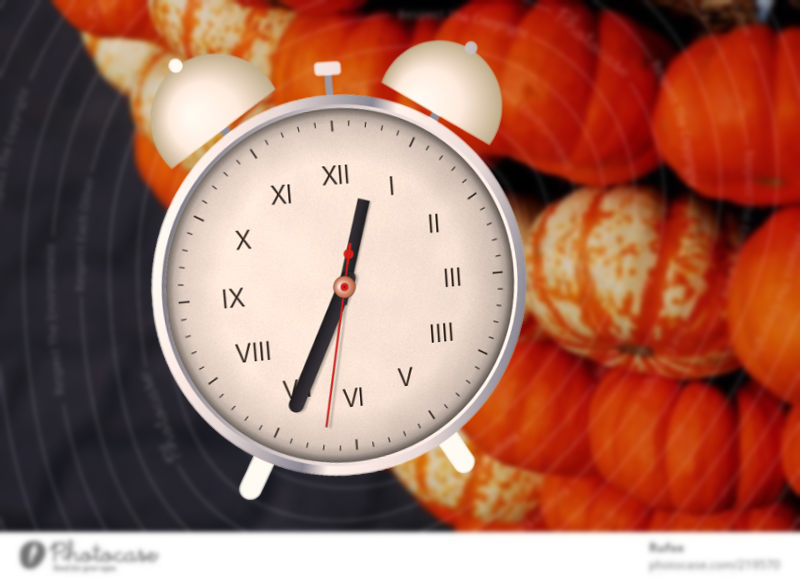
12:34:32
